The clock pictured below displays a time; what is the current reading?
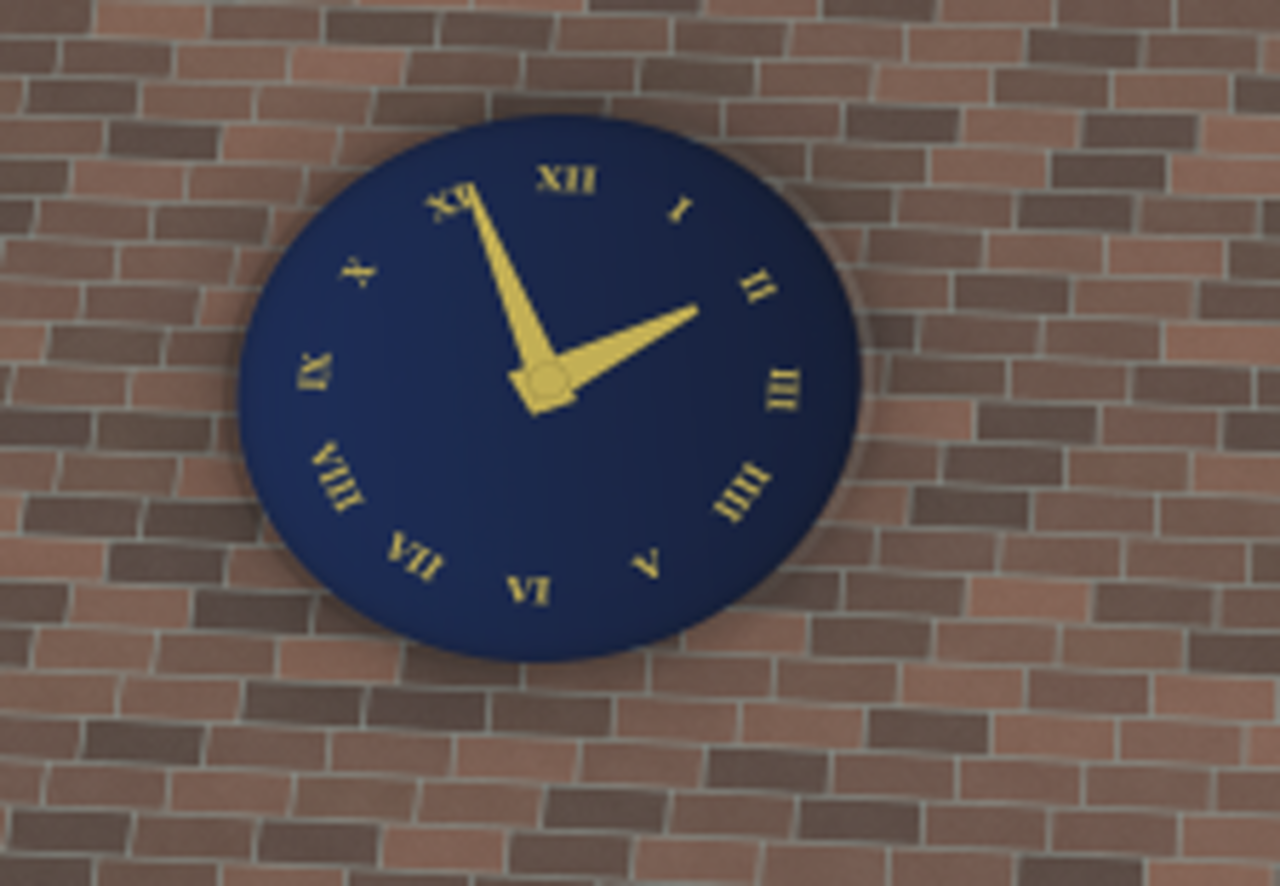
1:56
